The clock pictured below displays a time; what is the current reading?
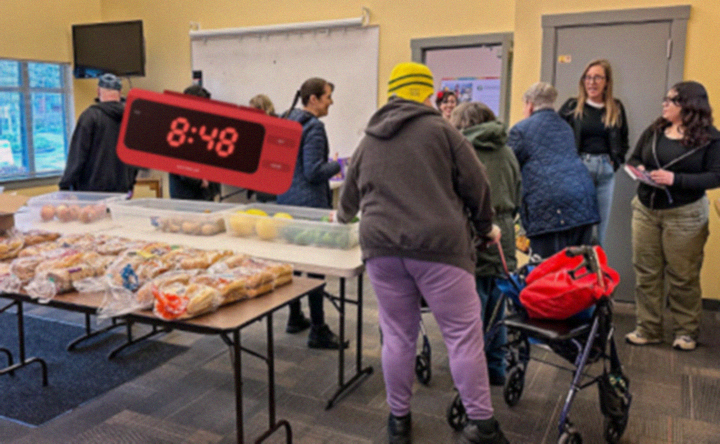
8:48
